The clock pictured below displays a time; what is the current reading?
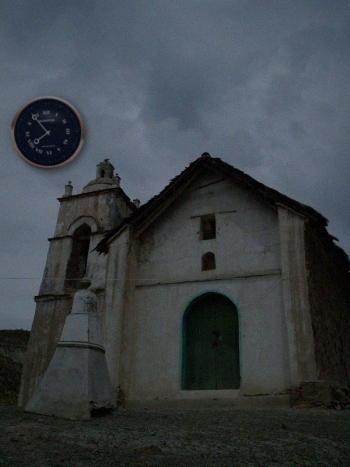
7:54
